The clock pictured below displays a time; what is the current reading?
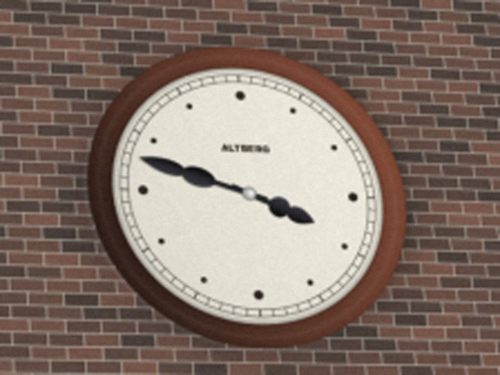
3:48
